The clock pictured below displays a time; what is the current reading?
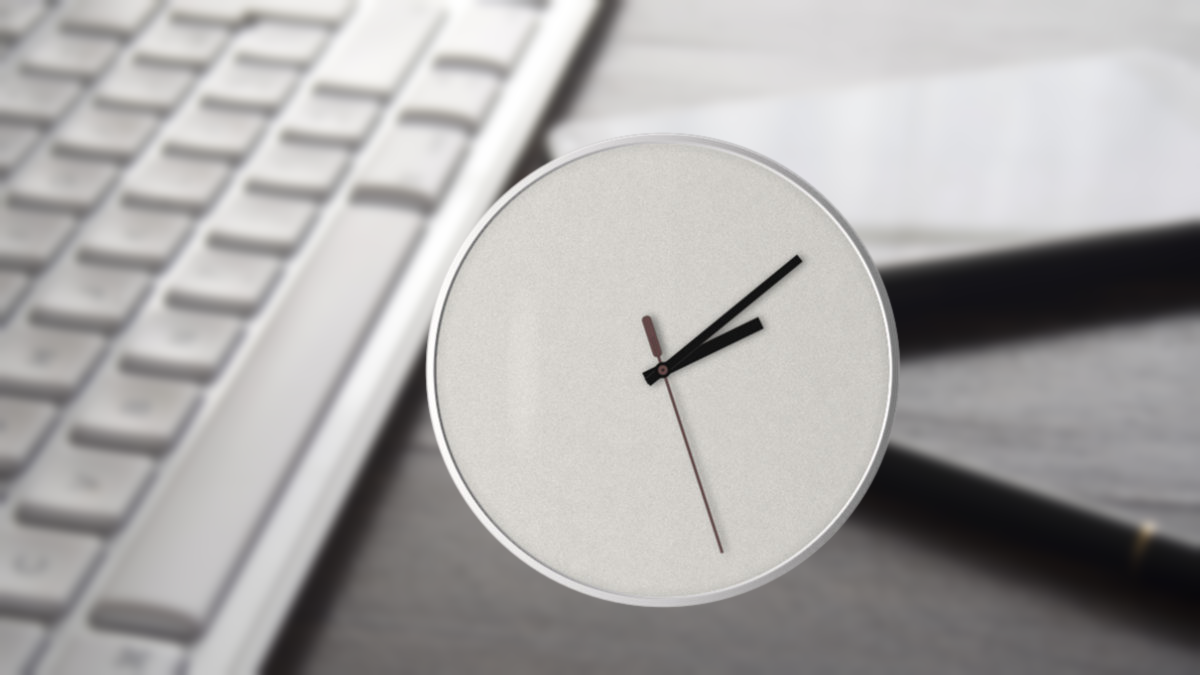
2:08:27
